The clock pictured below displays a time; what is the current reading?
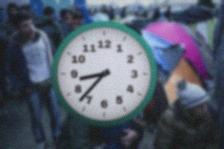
8:37
